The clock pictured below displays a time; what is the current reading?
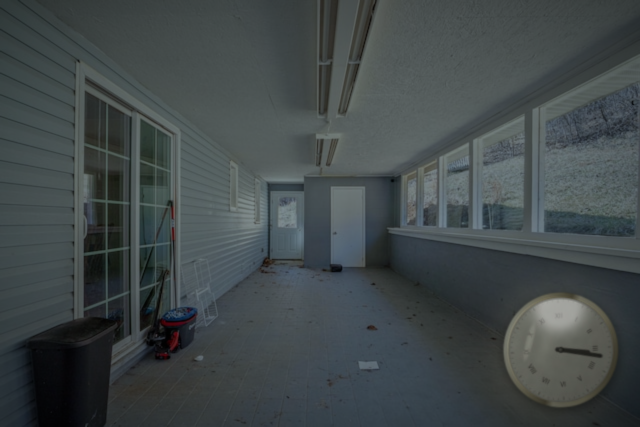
3:17
